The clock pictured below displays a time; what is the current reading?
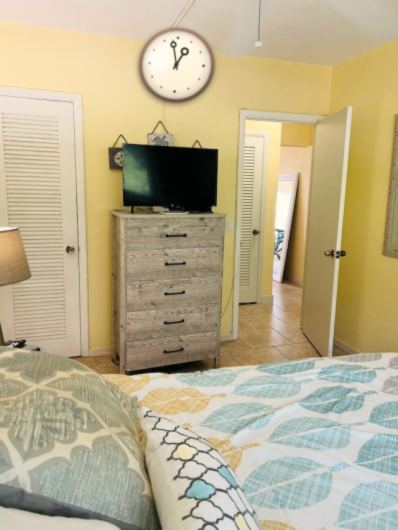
12:58
